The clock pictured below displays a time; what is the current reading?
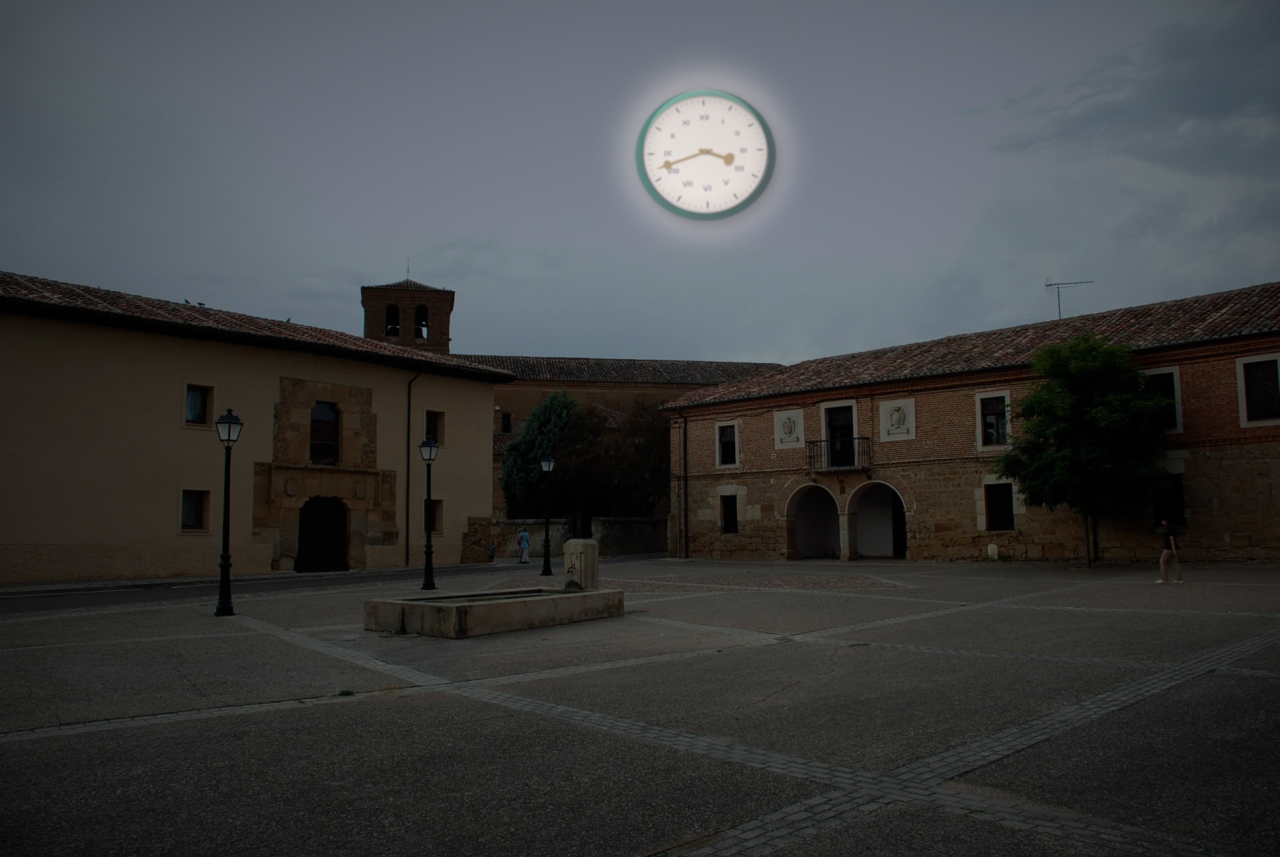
3:42
